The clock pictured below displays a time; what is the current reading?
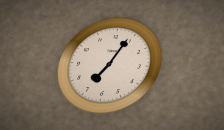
7:04
